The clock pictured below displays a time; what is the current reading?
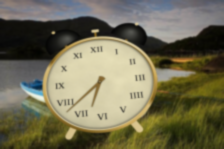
6:38
